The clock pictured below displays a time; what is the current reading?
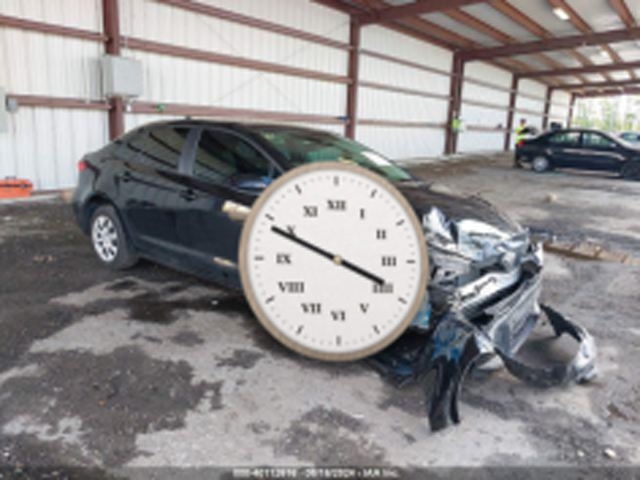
3:49
